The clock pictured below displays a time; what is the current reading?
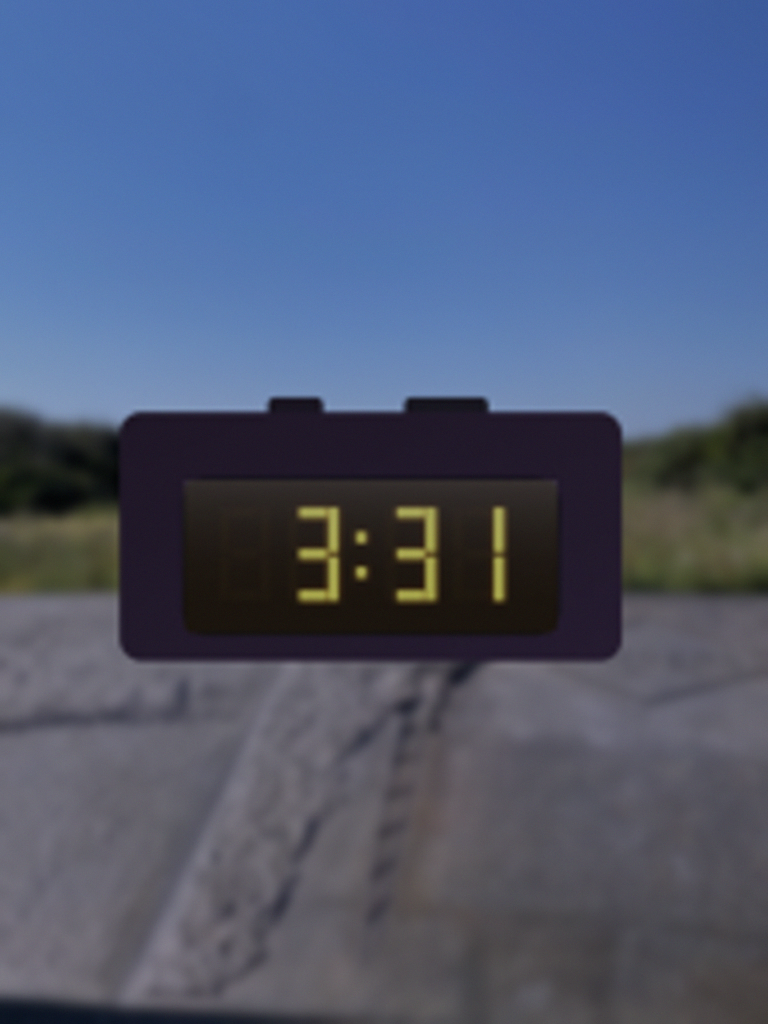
3:31
